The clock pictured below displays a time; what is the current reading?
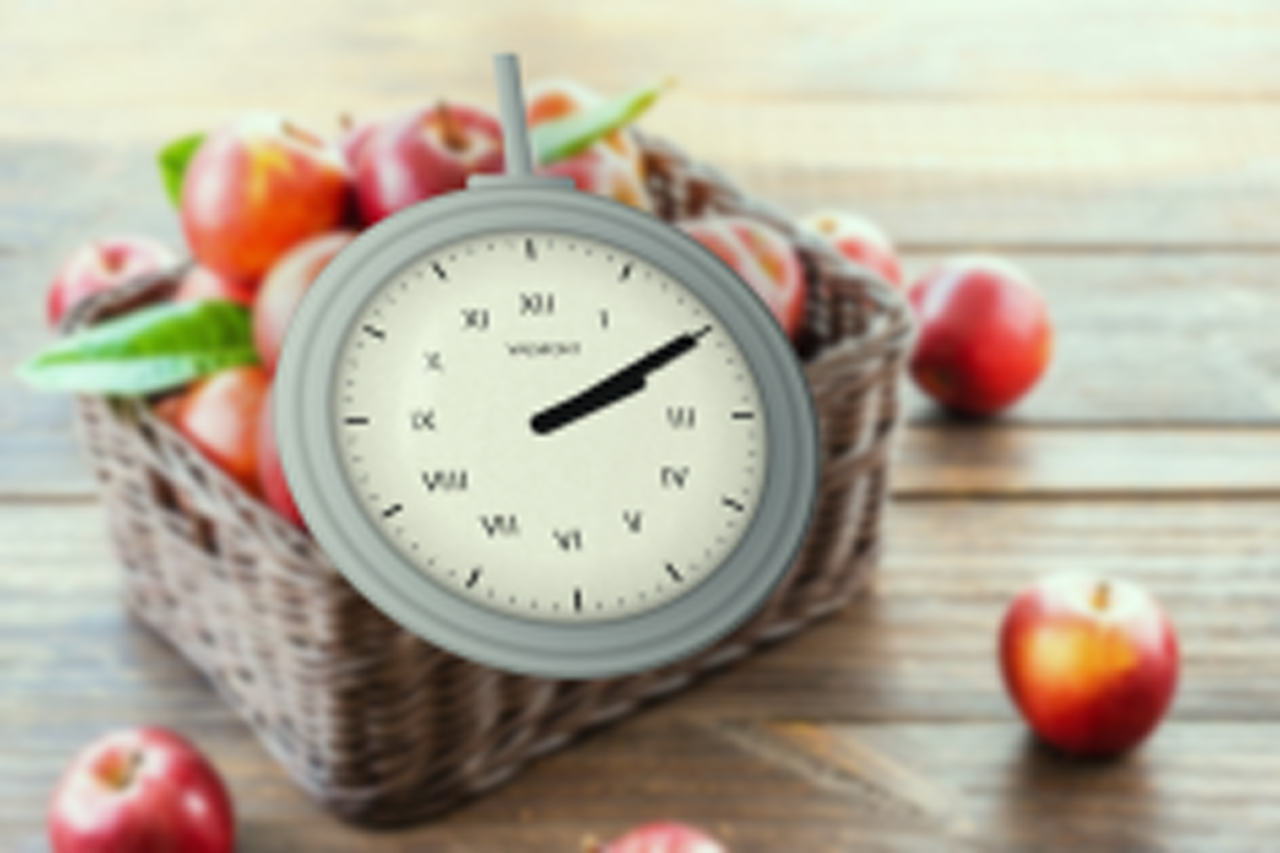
2:10
